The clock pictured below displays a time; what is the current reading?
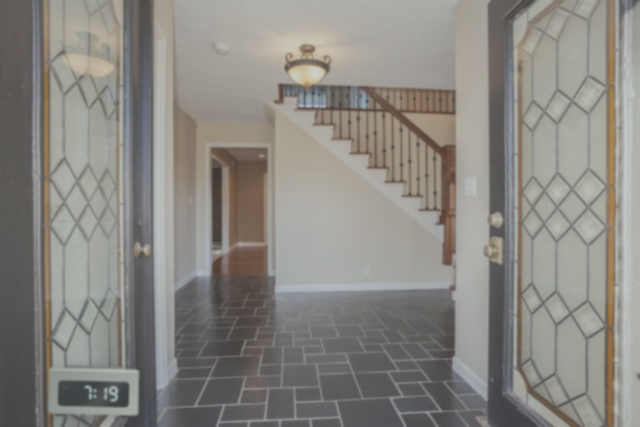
7:19
